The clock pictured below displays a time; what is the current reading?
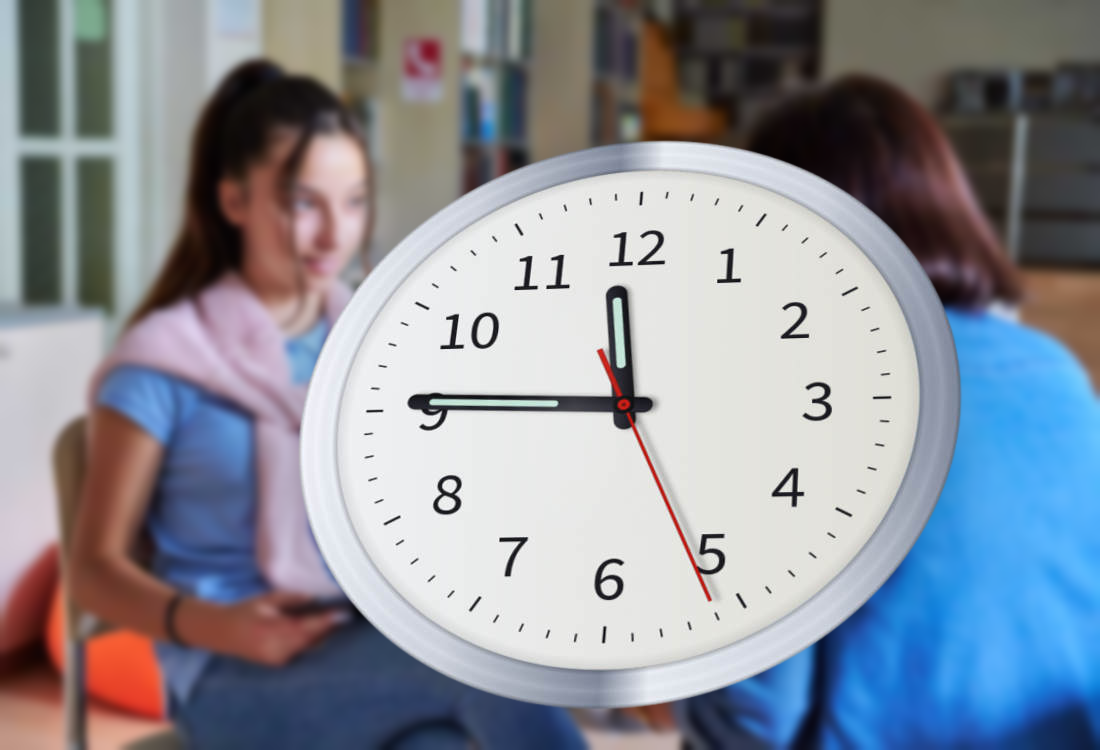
11:45:26
